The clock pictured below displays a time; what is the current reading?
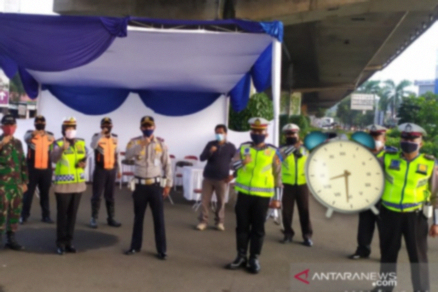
8:31
